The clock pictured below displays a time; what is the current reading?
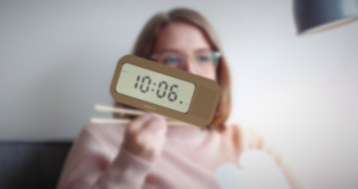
10:06
